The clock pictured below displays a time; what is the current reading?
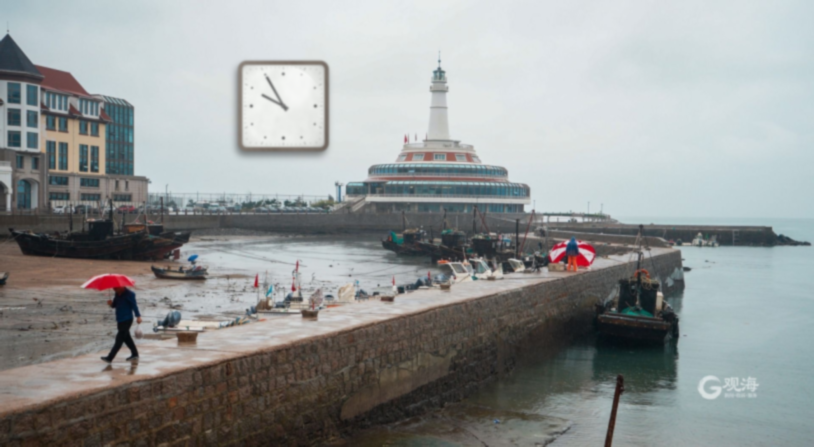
9:55
